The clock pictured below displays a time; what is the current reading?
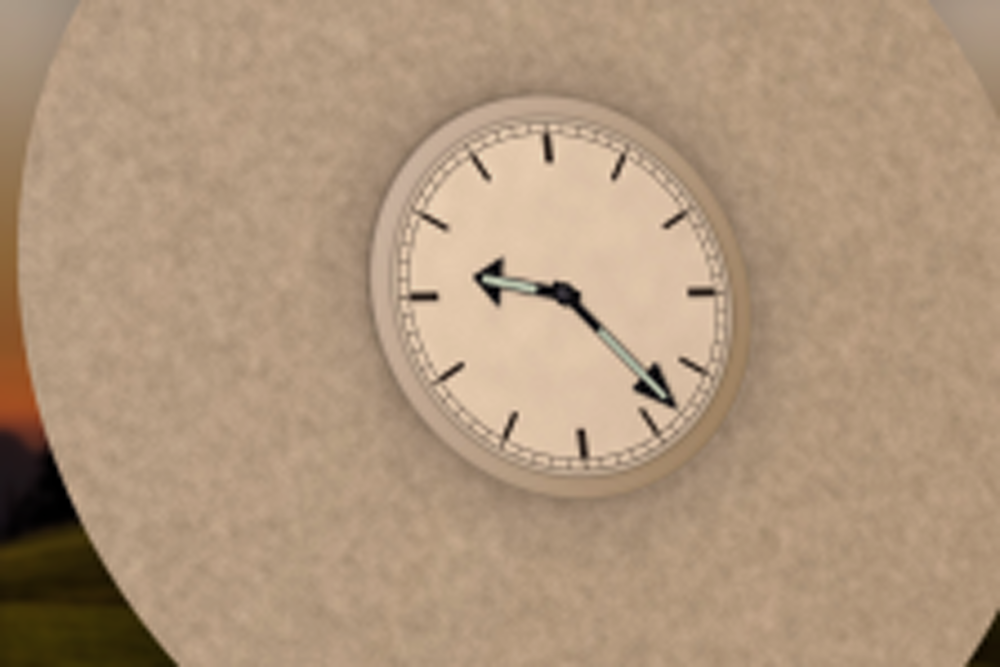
9:23
